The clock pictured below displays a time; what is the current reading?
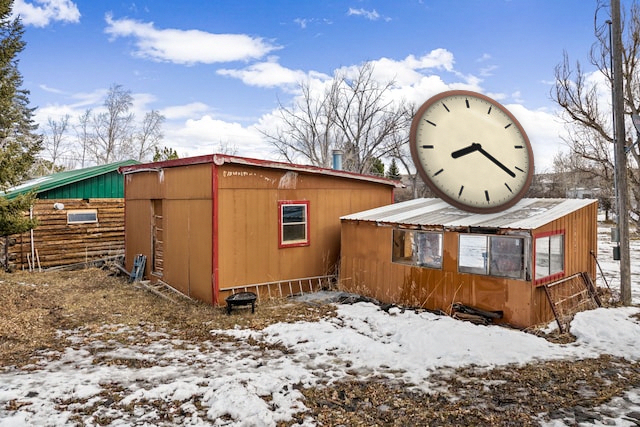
8:22
